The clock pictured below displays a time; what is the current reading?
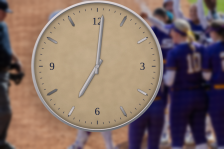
7:01
